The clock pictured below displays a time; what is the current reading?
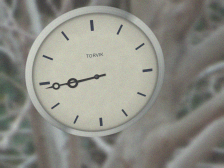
8:44
